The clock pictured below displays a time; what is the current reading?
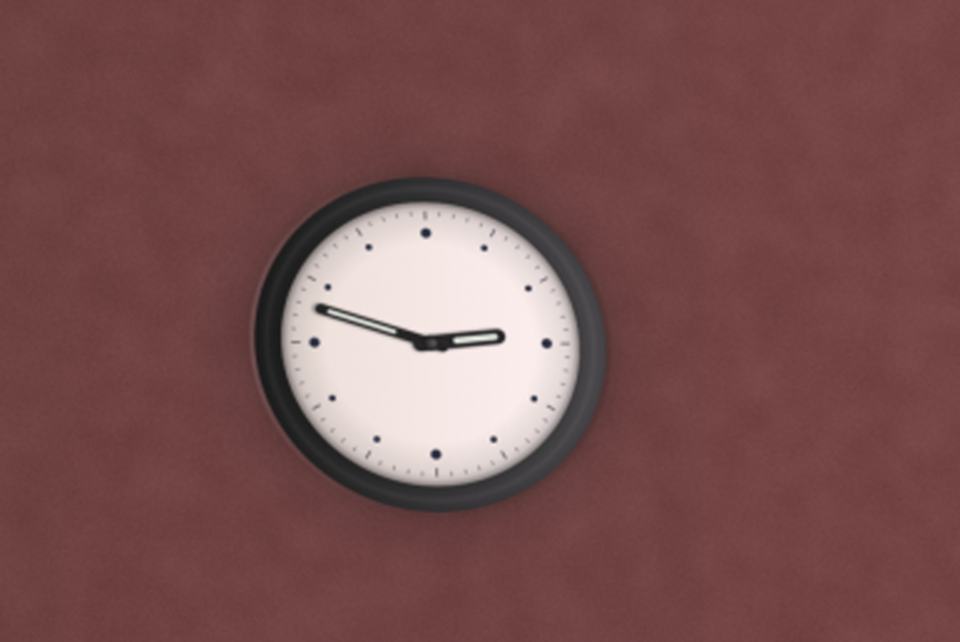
2:48
